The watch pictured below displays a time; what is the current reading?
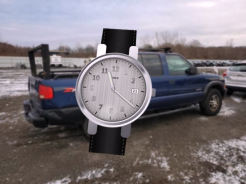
11:21
